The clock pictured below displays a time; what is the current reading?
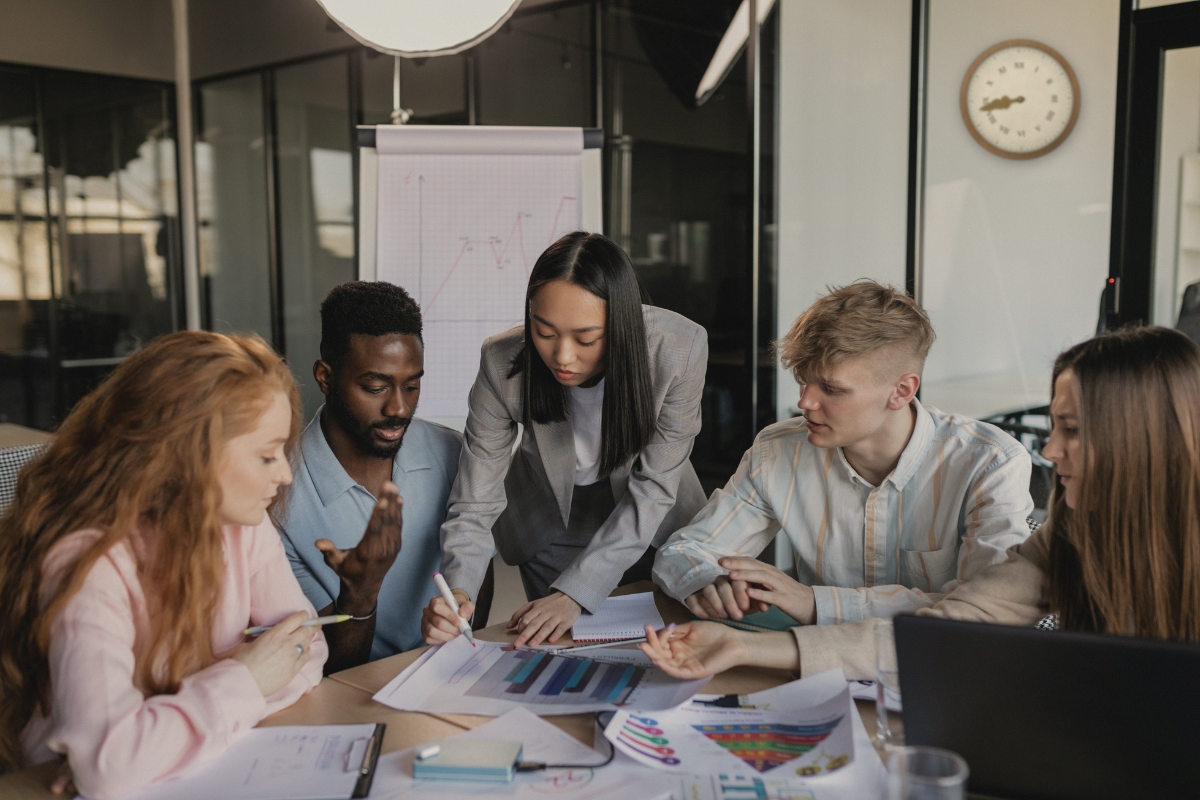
8:43
